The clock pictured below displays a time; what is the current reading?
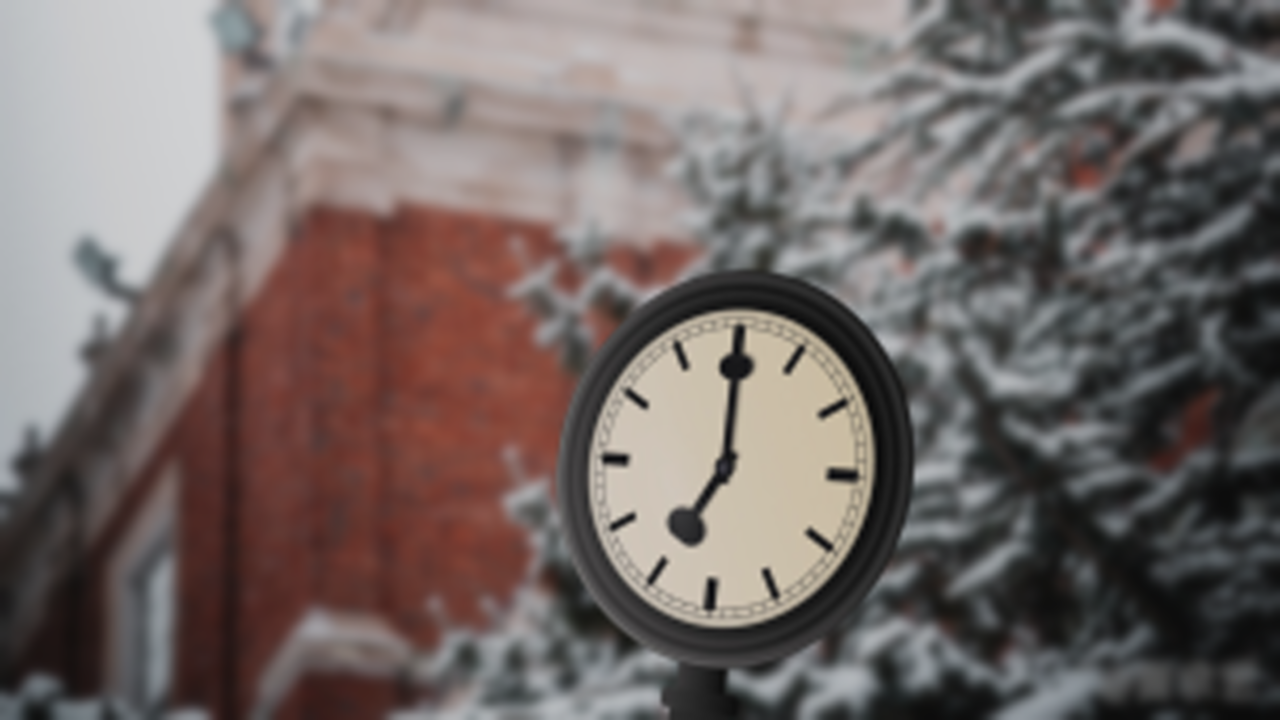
7:00
